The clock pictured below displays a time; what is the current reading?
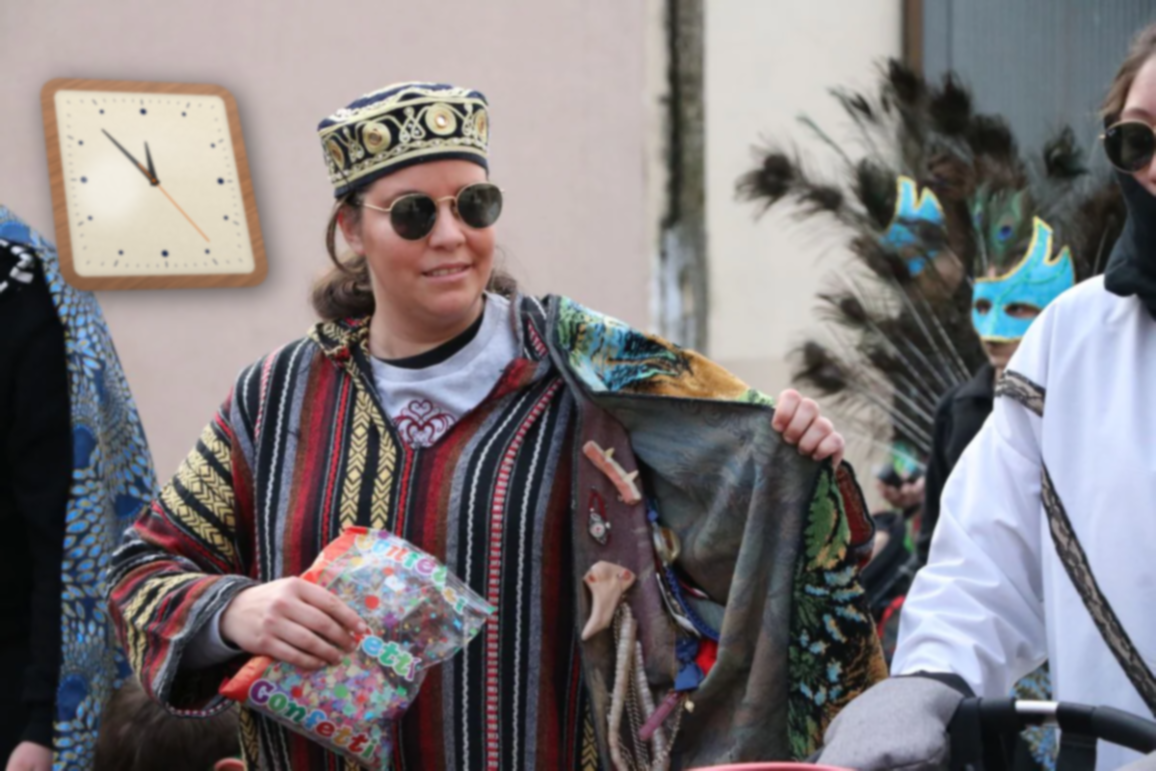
11:53:24
